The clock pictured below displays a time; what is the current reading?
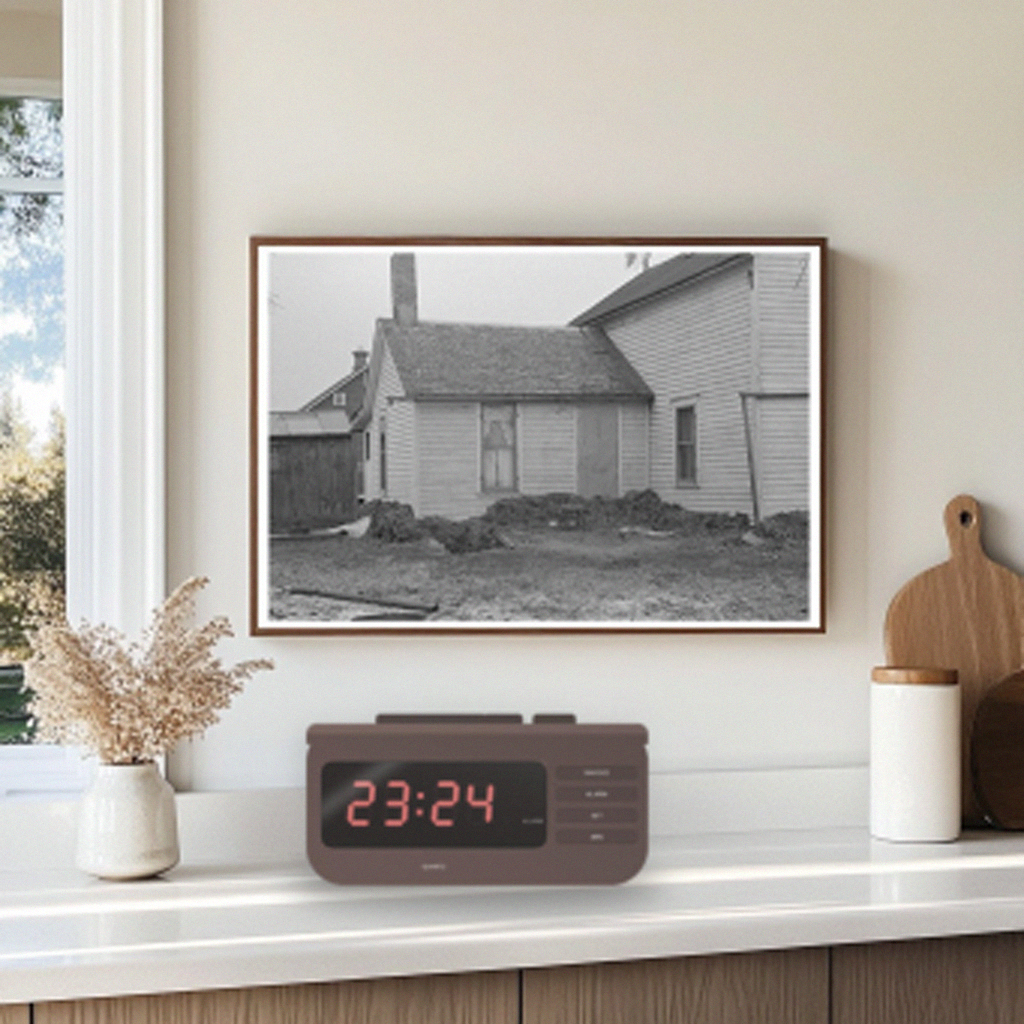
23:24
